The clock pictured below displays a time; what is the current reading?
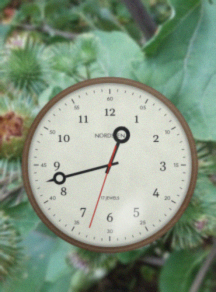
12:42:33
